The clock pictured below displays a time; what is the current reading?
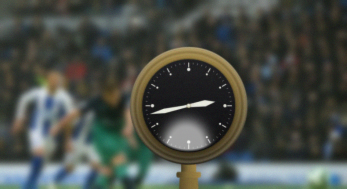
2:43
